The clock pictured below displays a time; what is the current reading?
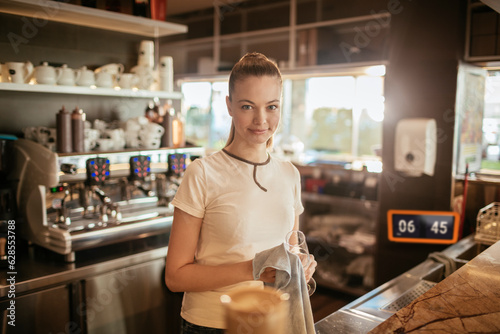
6:45
